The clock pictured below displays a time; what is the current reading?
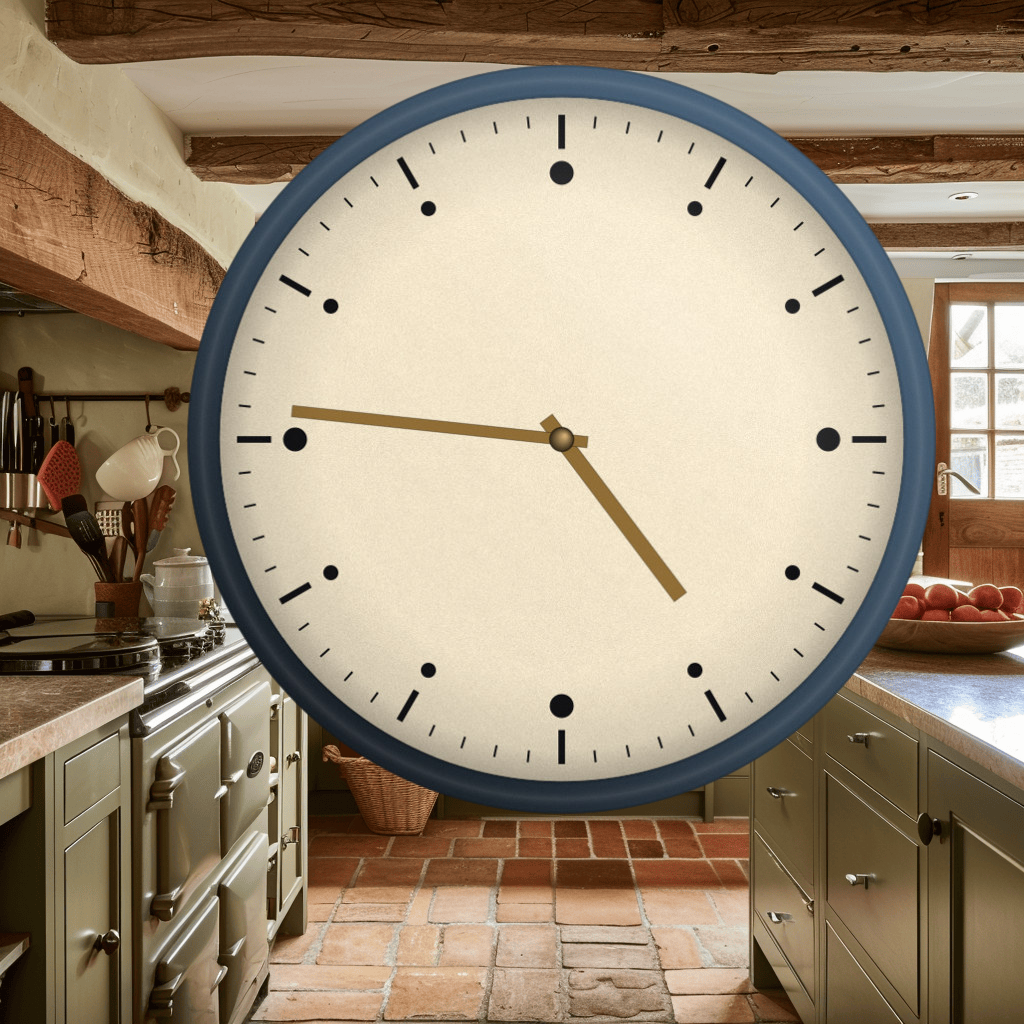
4:46
